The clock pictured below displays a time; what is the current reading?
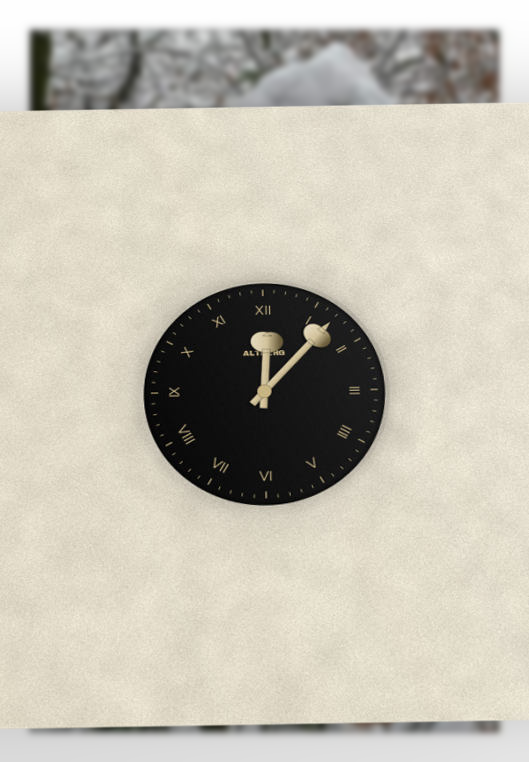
12:07
